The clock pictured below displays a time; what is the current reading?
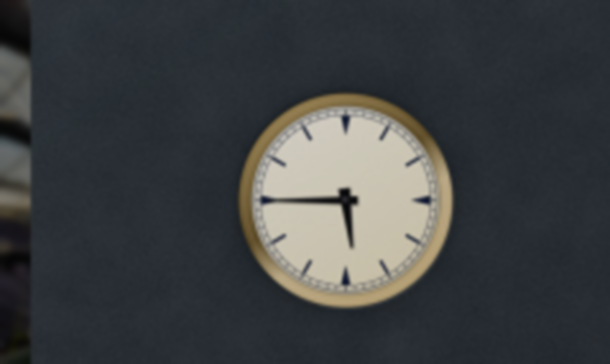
5:45
